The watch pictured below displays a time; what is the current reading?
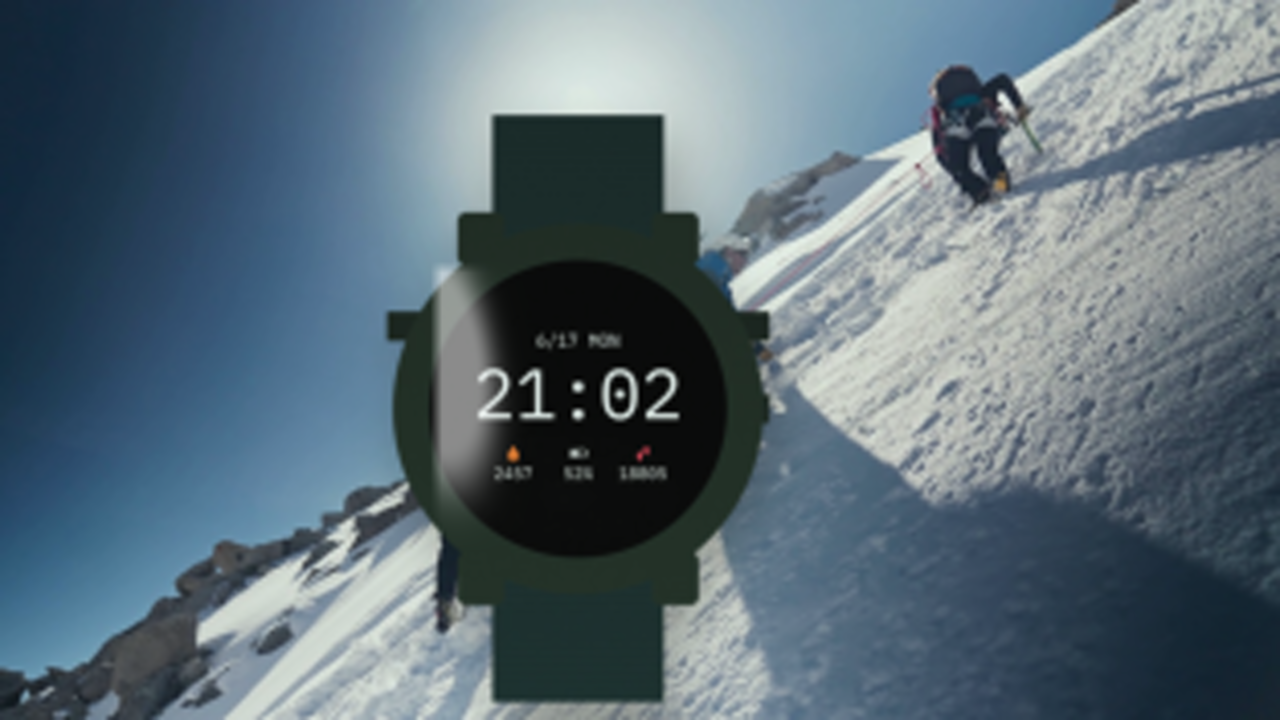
21:02
